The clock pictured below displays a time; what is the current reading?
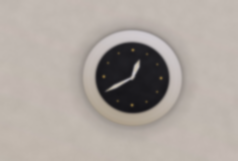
12:40
